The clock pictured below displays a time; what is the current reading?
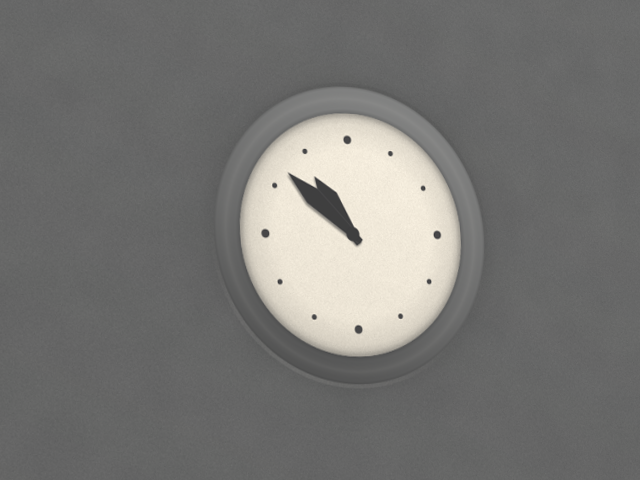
10:52
